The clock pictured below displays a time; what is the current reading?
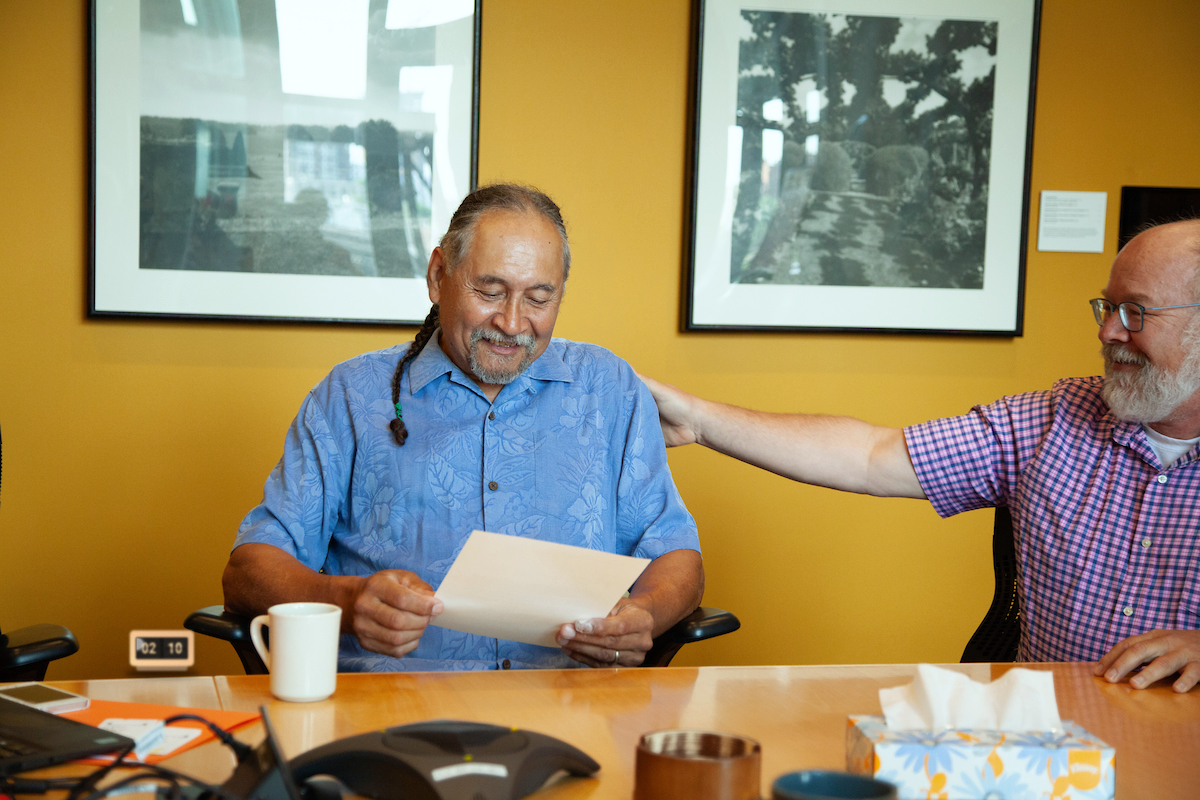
2:10
